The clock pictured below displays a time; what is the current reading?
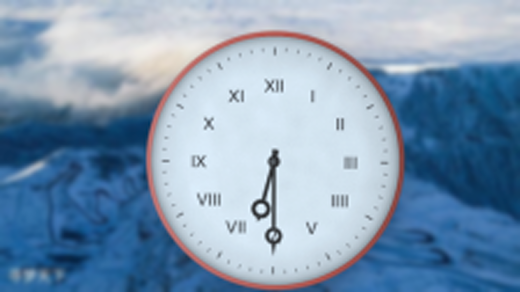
6:30
